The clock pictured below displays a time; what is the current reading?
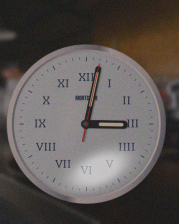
3:02:02
